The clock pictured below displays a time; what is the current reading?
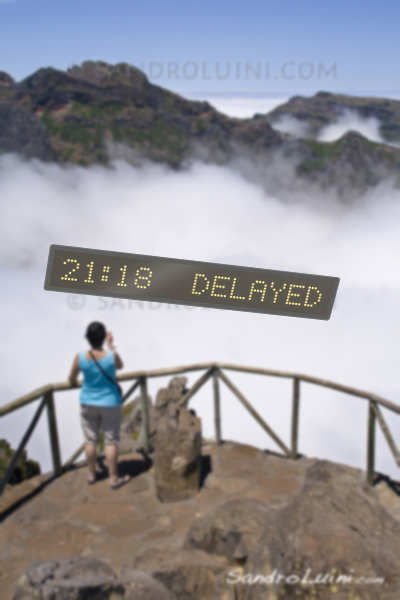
21:18
